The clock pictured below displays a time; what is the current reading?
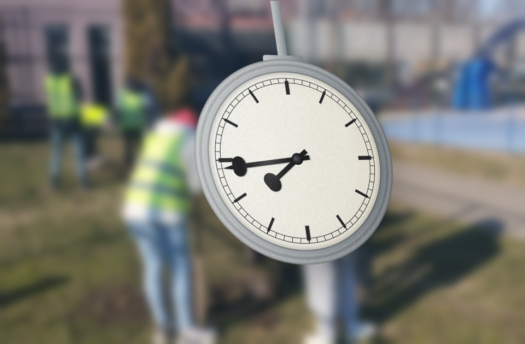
7:44
